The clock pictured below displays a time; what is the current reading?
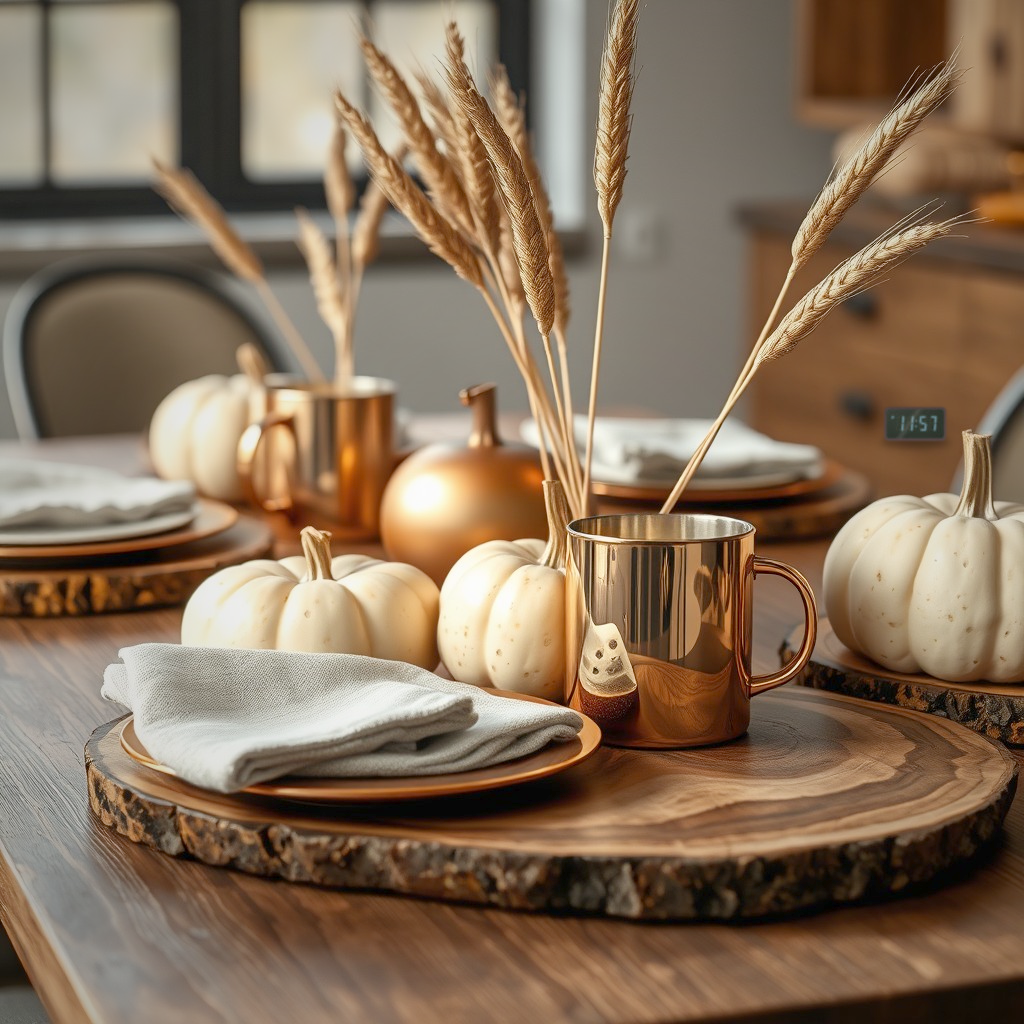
11:57
